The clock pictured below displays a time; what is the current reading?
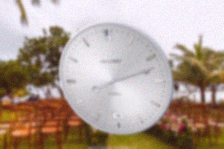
8:12
